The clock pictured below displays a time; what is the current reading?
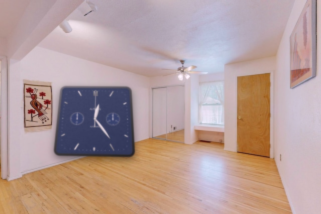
12:24
